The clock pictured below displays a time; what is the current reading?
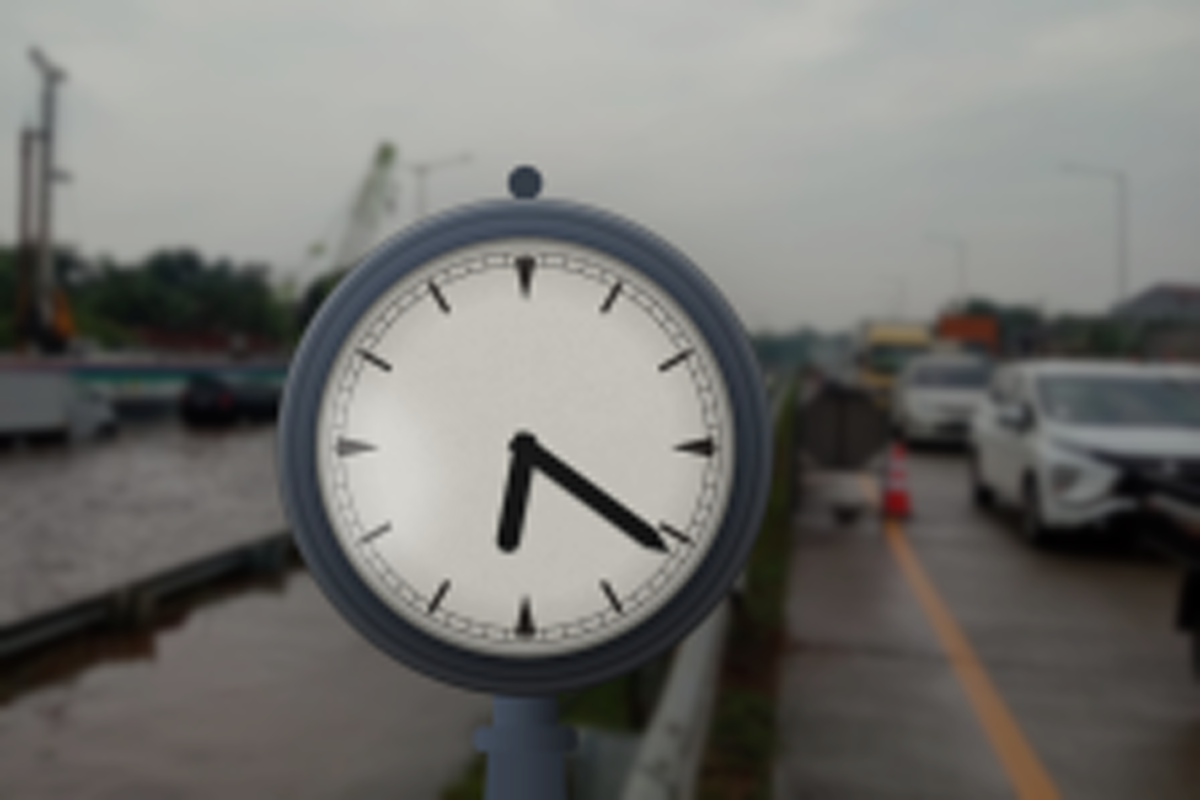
6:21
